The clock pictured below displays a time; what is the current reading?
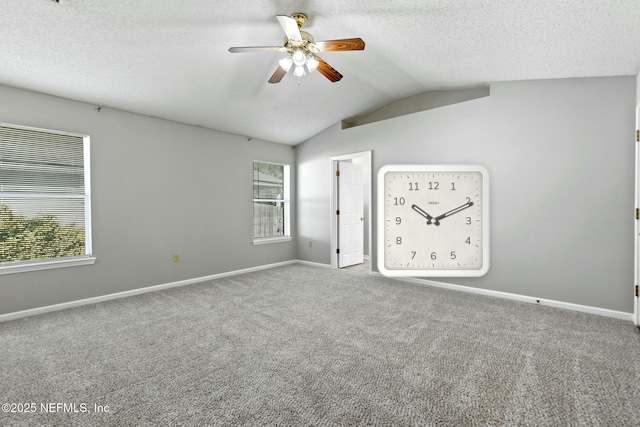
10:11
